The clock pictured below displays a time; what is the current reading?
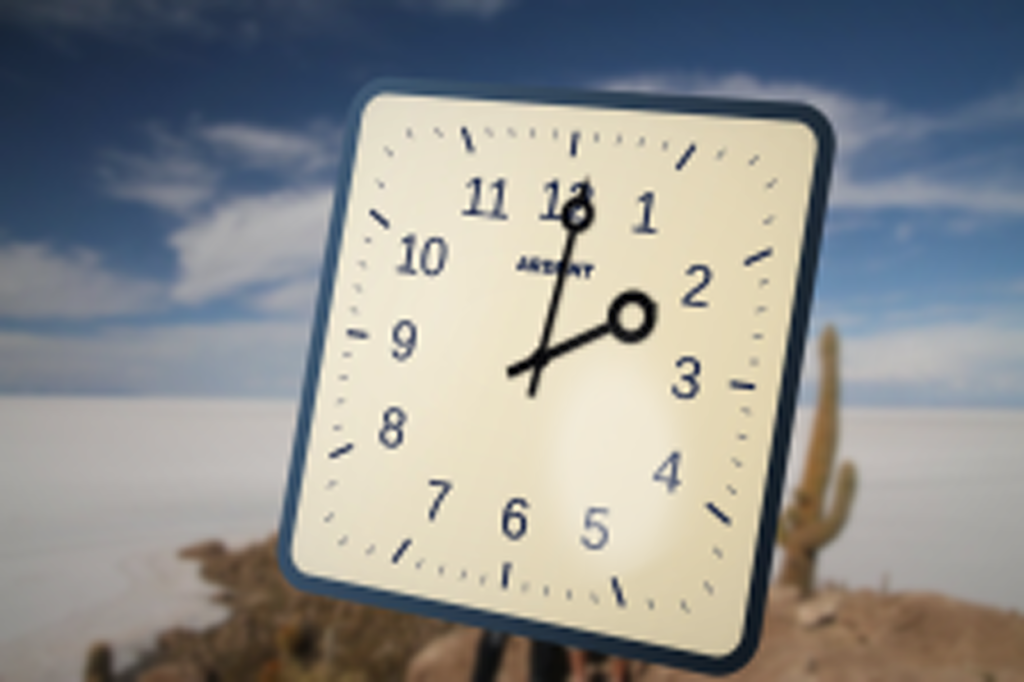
2:01
